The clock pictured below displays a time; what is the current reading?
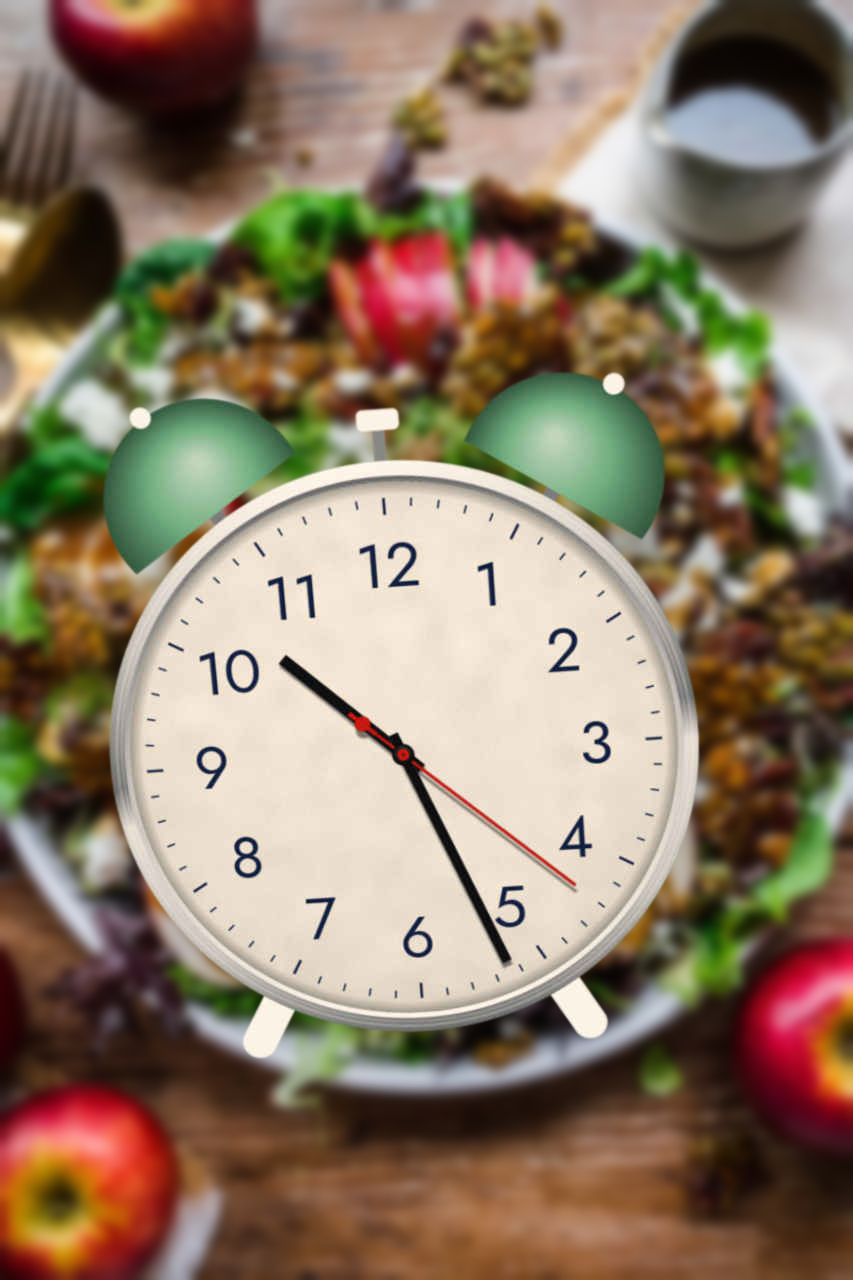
10:26:22
